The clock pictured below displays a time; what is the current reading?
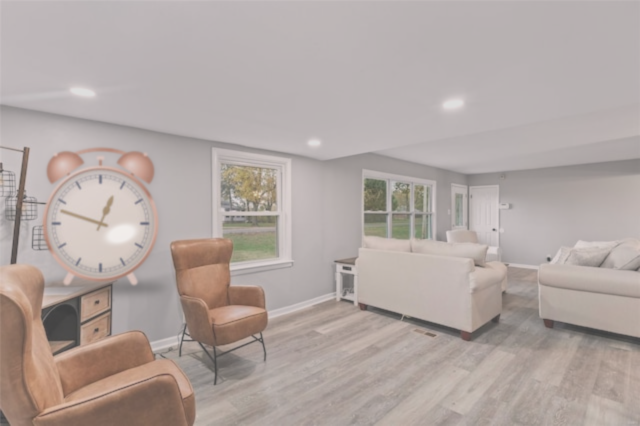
12:48
